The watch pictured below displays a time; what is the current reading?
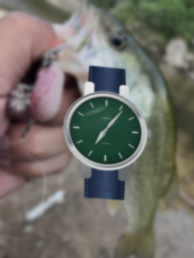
7:06
